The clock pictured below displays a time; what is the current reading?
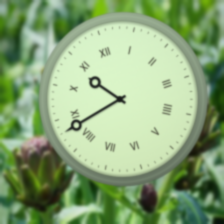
10:43
